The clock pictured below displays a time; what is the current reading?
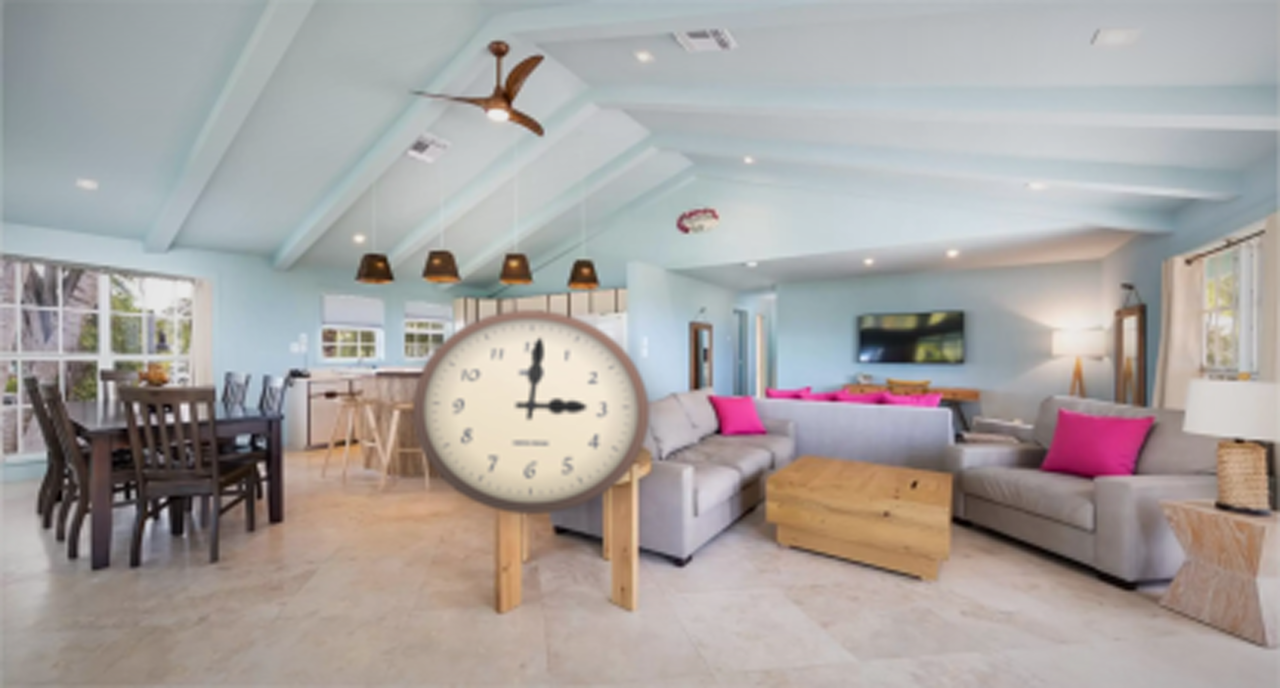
3:01
